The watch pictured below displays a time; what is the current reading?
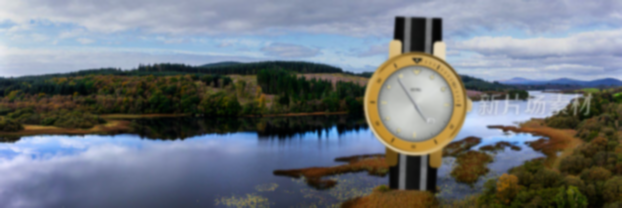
4:54
